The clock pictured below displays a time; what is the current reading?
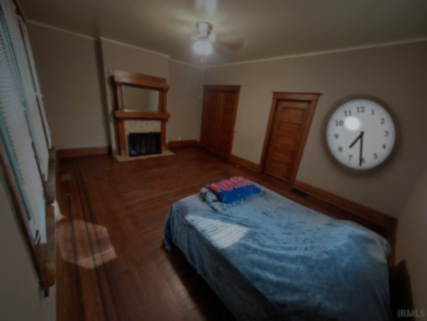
7:31
